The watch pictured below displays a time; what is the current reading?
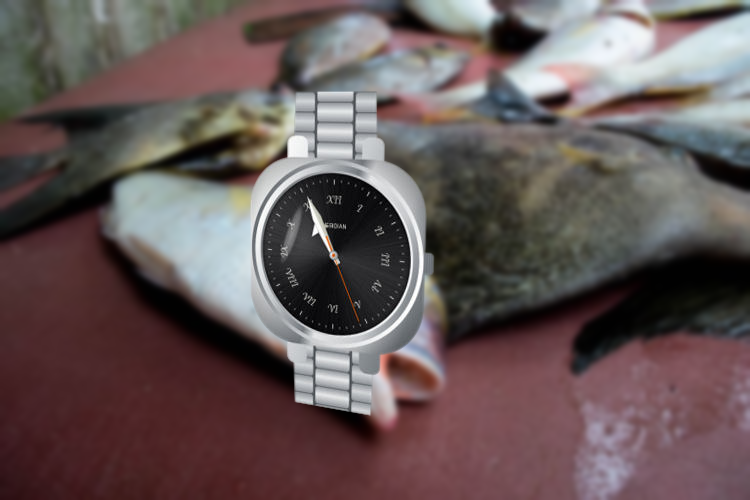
10:55:26
